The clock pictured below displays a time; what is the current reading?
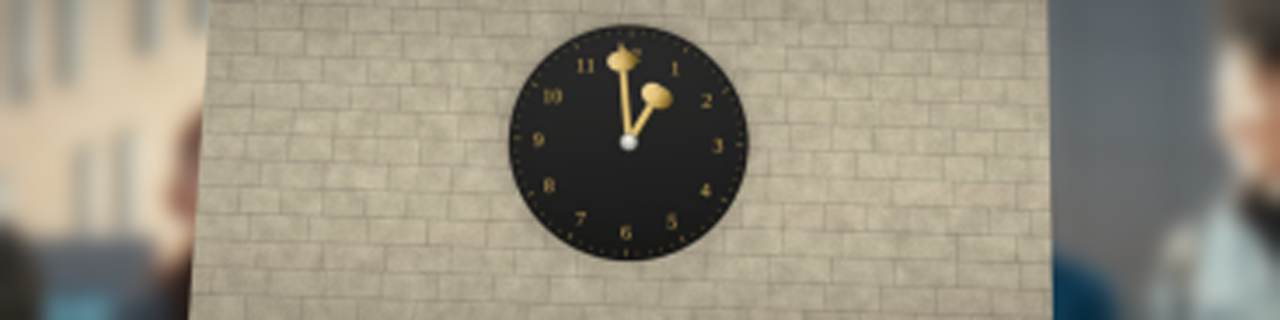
12:59
